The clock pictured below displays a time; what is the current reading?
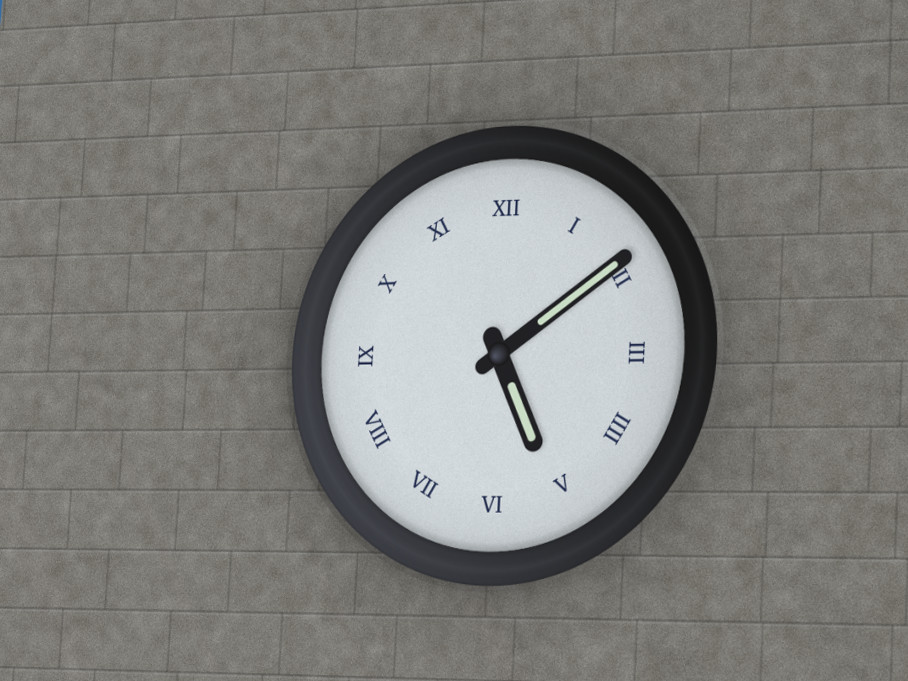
5:09
